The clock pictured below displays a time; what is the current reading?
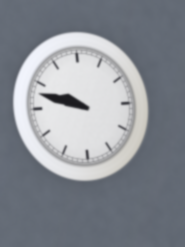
9:48
